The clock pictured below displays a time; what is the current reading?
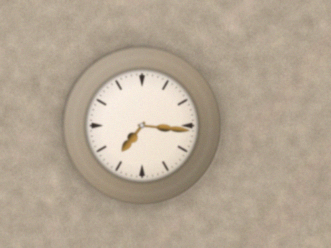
7:16
